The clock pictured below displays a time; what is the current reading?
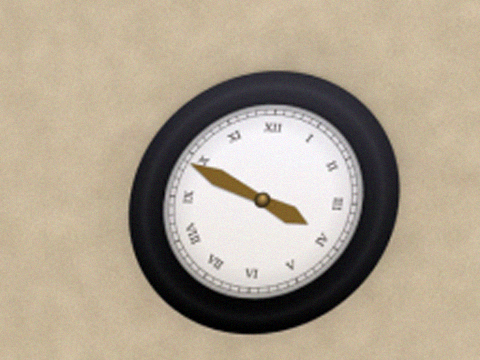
3:49
